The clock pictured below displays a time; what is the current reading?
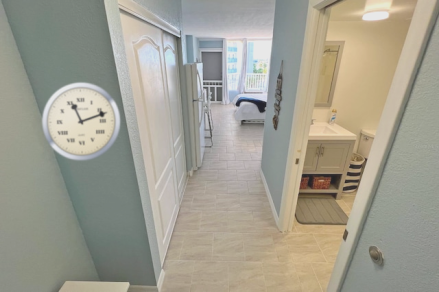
11:12
